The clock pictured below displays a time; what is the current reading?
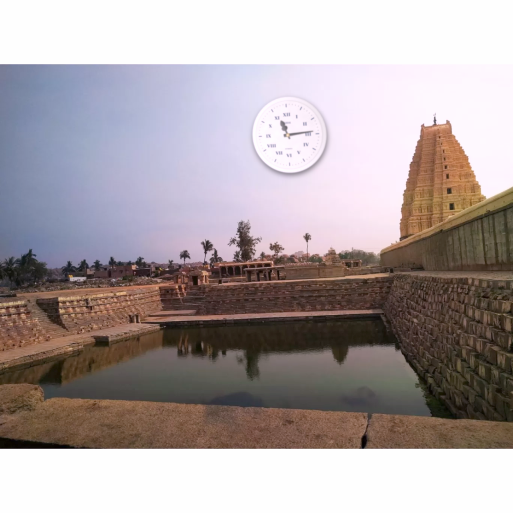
11:14
